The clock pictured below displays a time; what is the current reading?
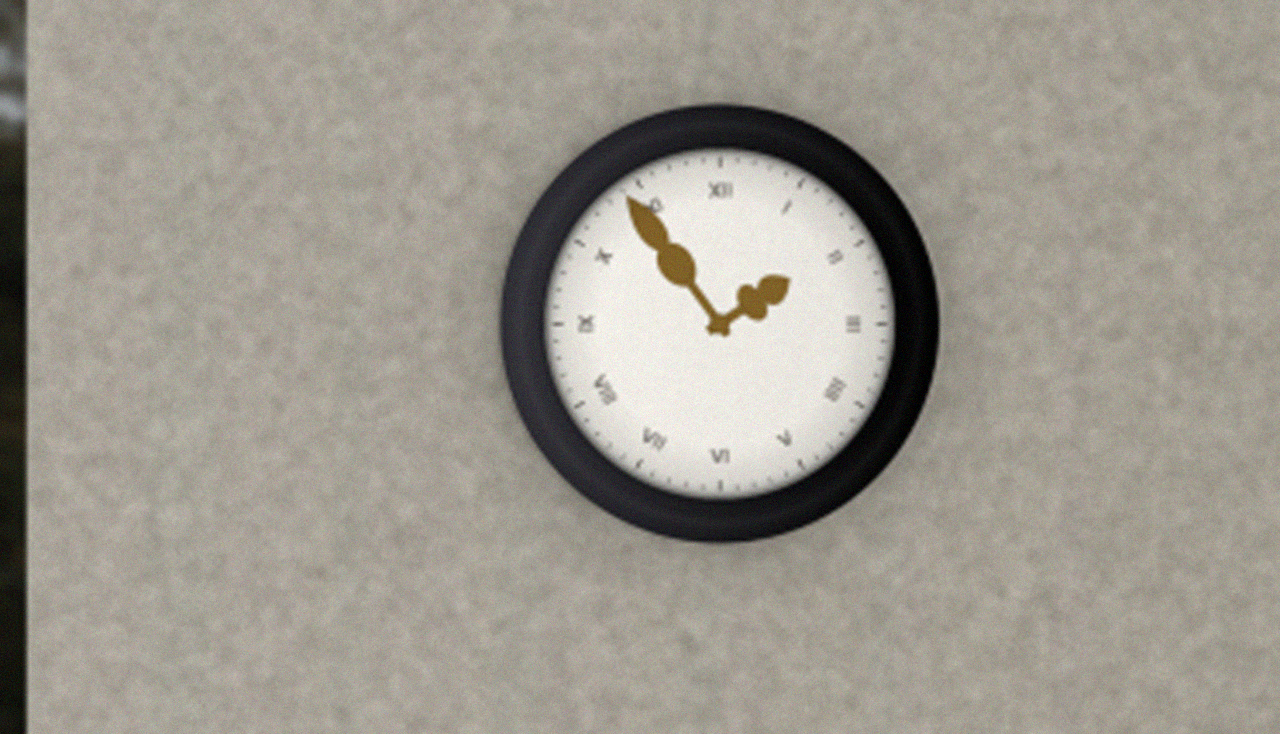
1:54
